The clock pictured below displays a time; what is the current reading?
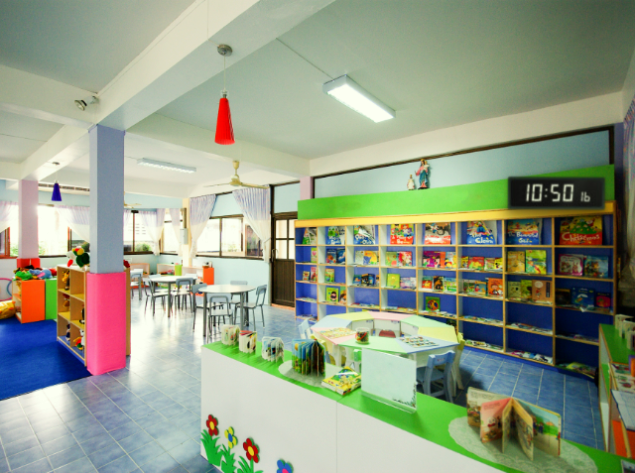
10:50:16
